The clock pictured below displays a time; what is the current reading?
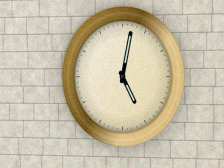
5:02
